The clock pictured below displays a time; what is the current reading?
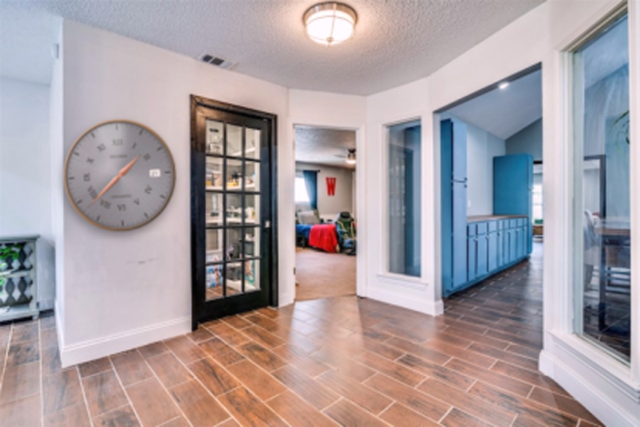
1:38
